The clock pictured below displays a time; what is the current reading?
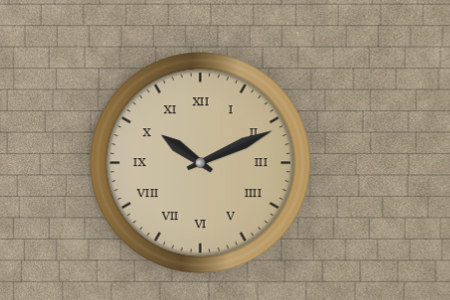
10:11
